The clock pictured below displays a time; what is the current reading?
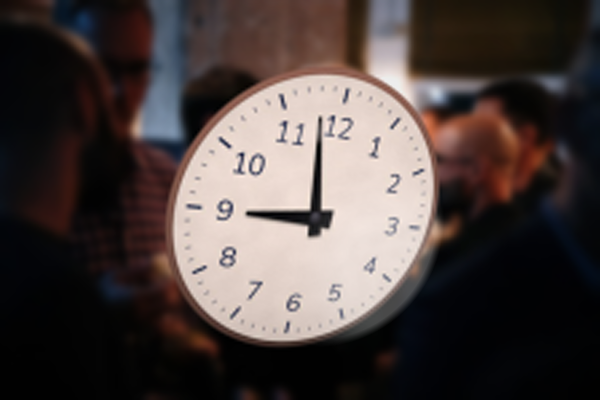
8:58
